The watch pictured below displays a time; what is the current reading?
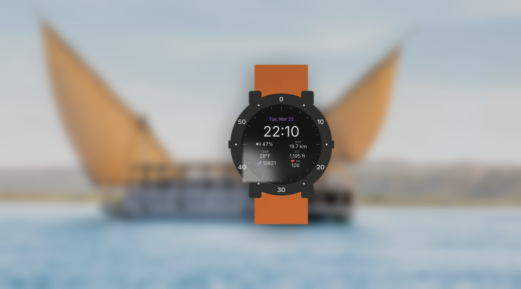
22:10
